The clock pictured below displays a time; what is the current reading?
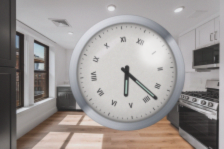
5:18
